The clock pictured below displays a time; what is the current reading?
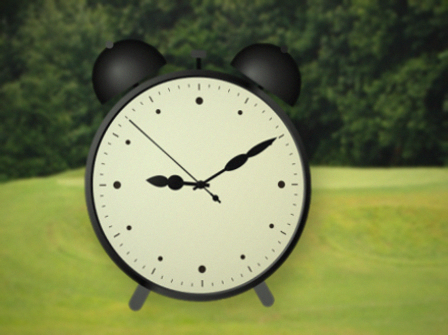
9:09:52
